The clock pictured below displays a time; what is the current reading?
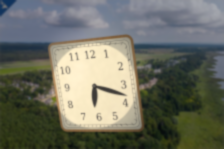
6:18
